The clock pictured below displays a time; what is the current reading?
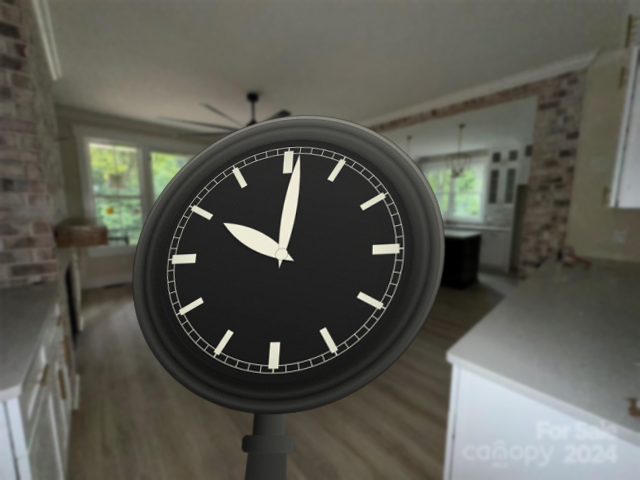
10:01
